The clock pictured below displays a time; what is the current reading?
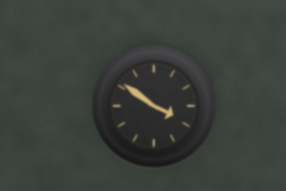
3:51
